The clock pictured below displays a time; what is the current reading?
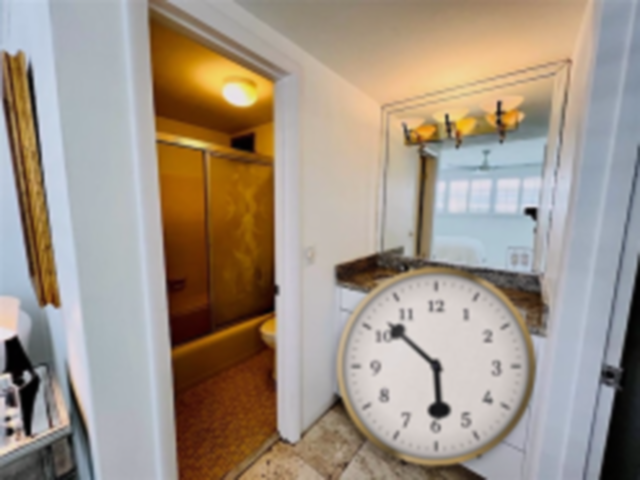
5:52
